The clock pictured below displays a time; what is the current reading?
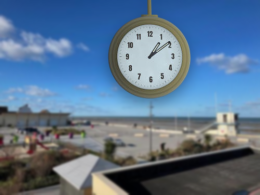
1:09
